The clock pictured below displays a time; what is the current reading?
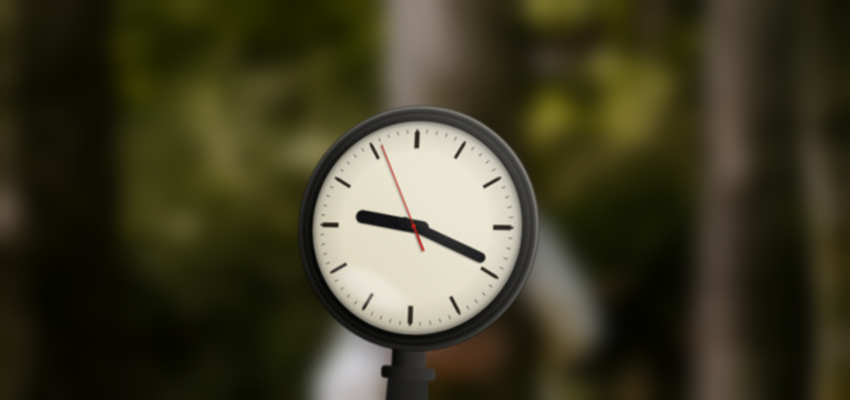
9:18:56
